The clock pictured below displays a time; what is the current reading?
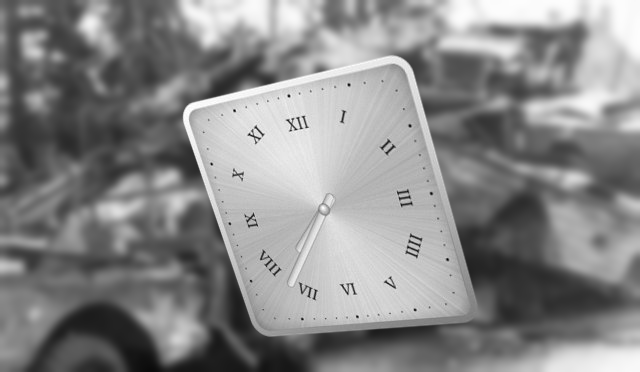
7:37
